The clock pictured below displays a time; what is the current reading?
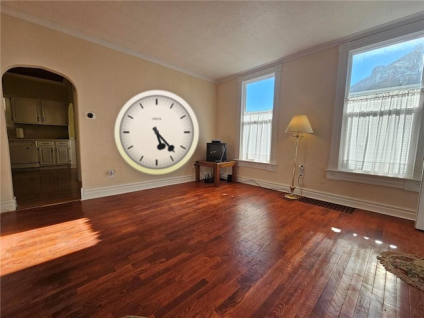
5:23
